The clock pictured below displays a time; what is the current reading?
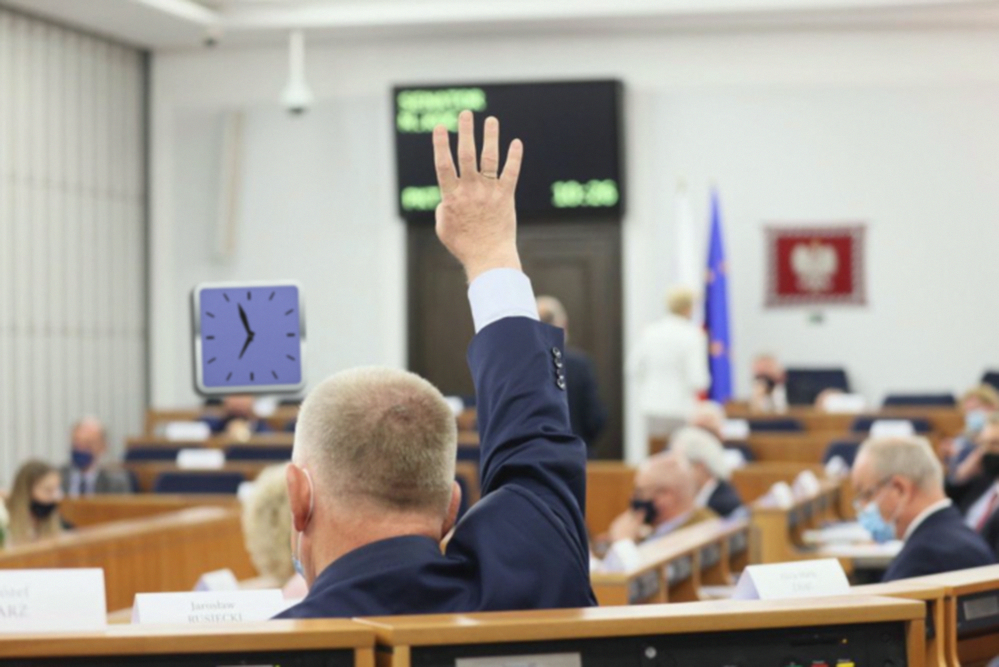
6:57
